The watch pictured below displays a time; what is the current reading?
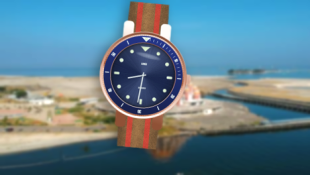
8:31
